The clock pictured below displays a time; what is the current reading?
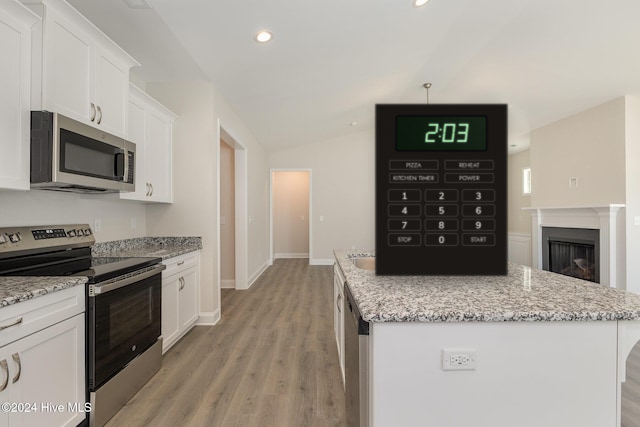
2:03
